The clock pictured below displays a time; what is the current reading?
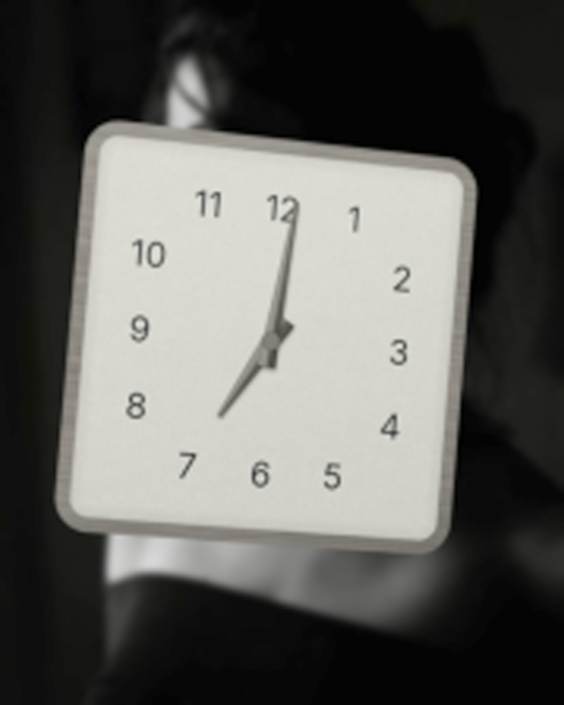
7:01
